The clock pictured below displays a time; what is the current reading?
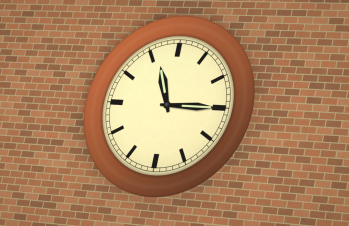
11:15
